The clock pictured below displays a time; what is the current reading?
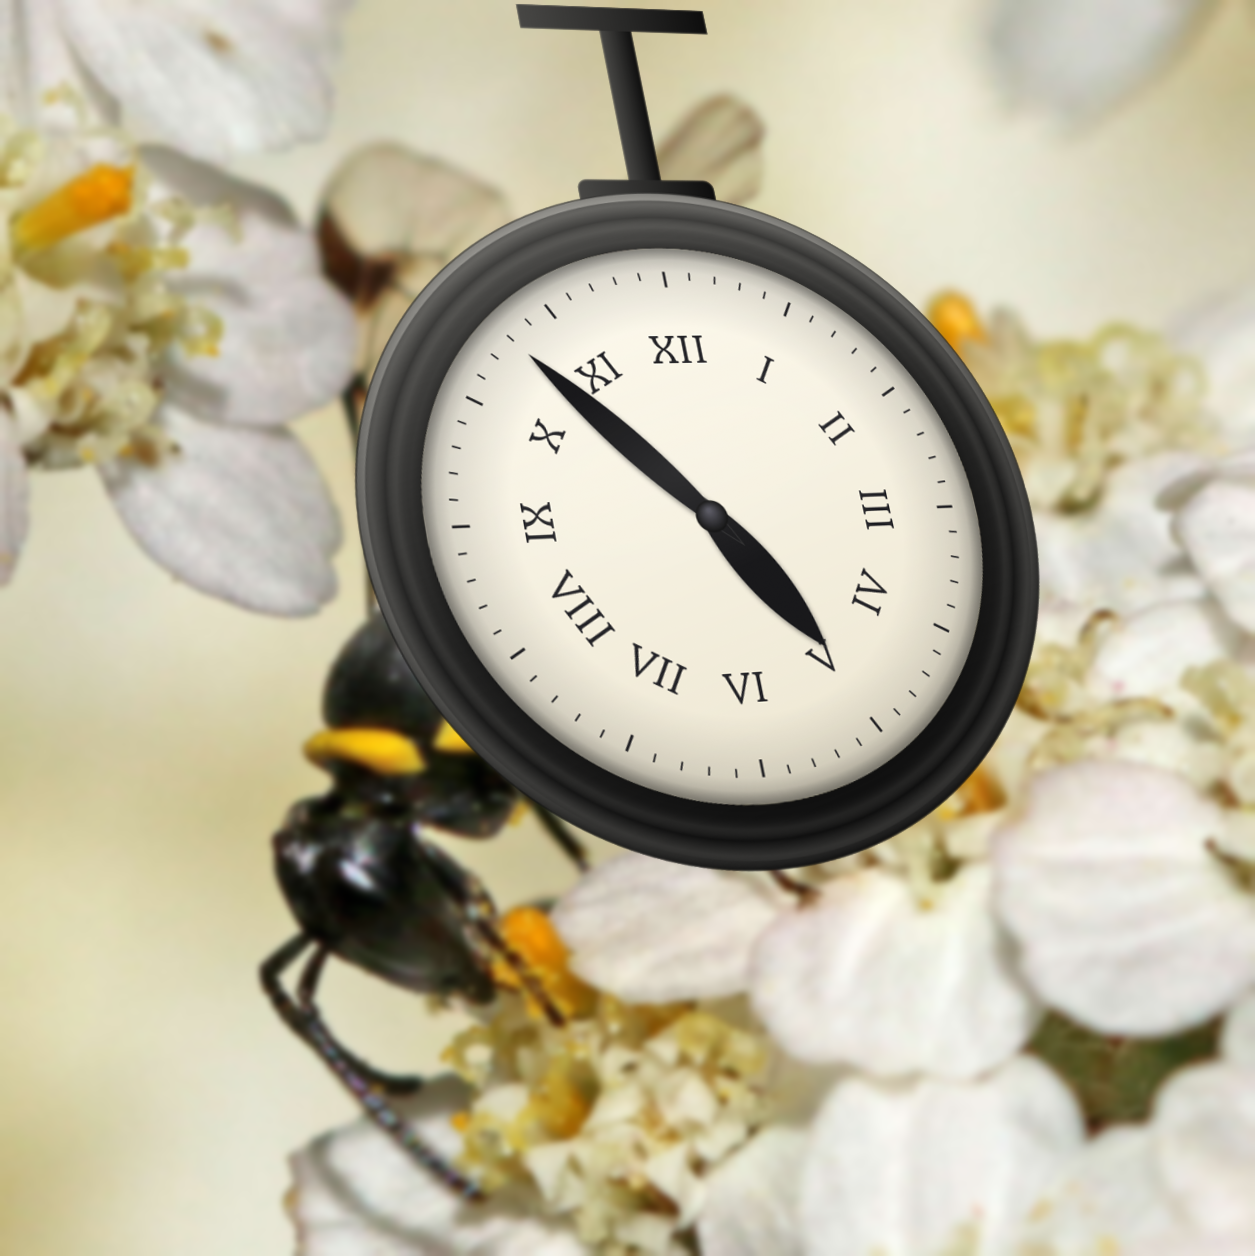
4:53
